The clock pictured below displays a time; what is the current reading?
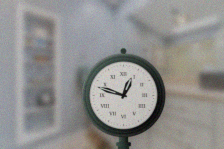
12:48
